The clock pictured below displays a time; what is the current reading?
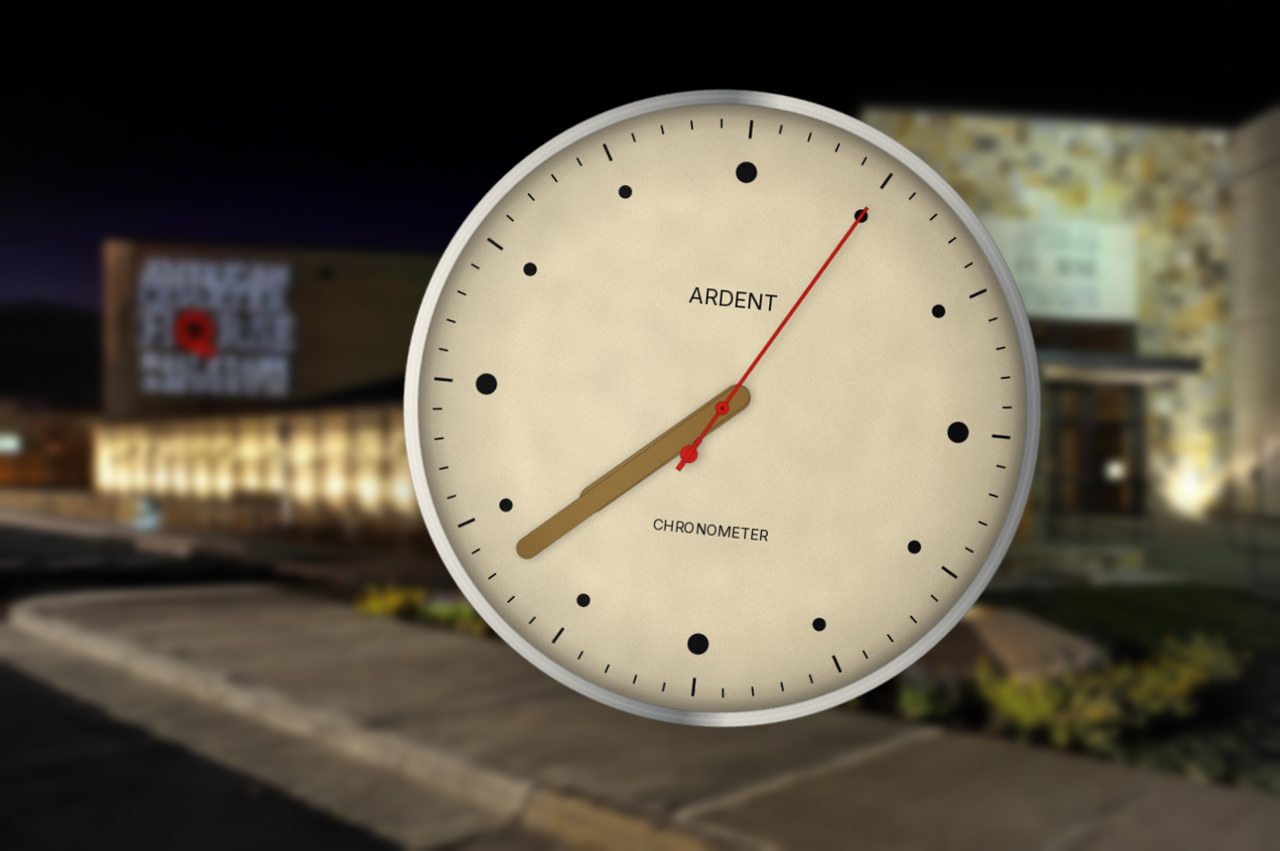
7:38:05
